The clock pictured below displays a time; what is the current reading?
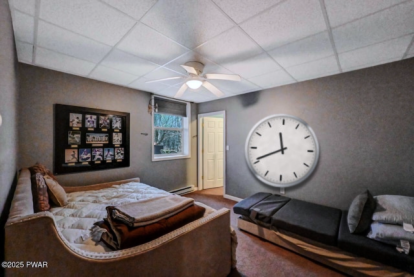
11:41
